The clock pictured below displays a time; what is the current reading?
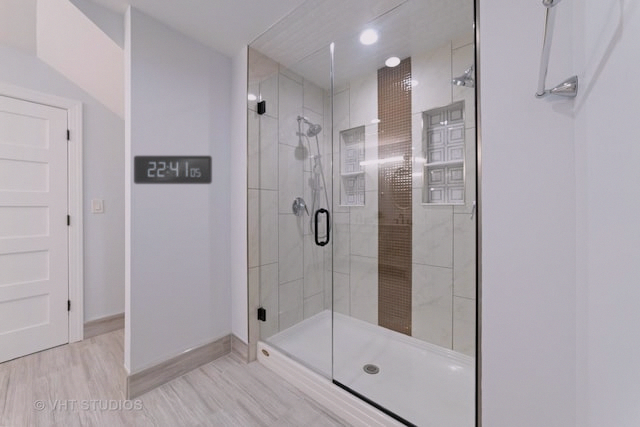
22:41
